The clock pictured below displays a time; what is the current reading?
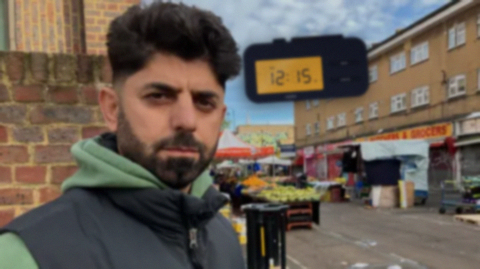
12:15
